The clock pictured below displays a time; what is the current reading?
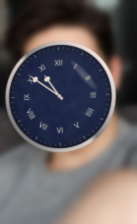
10:51
